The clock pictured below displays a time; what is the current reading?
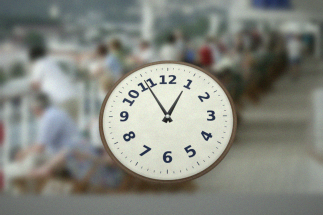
12:55
